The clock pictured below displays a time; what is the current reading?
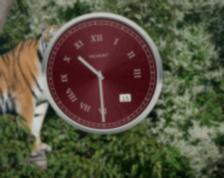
10:30
